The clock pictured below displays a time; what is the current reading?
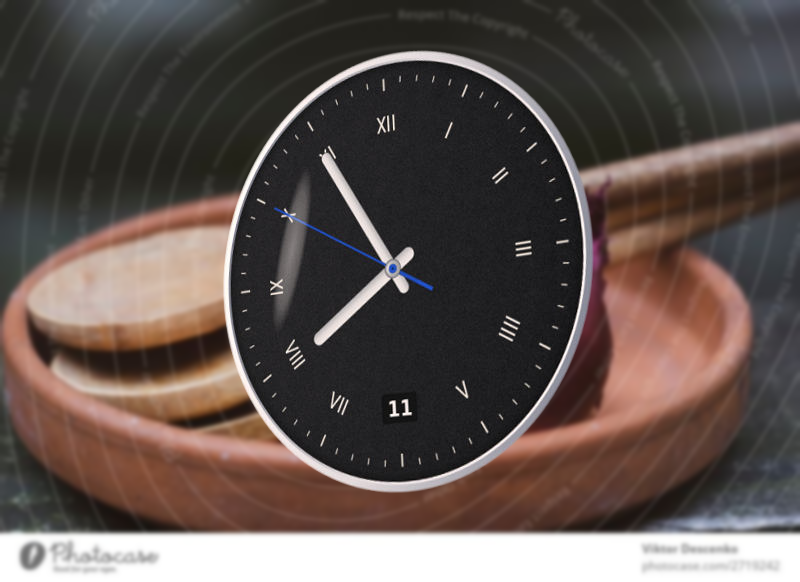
7:54:50
